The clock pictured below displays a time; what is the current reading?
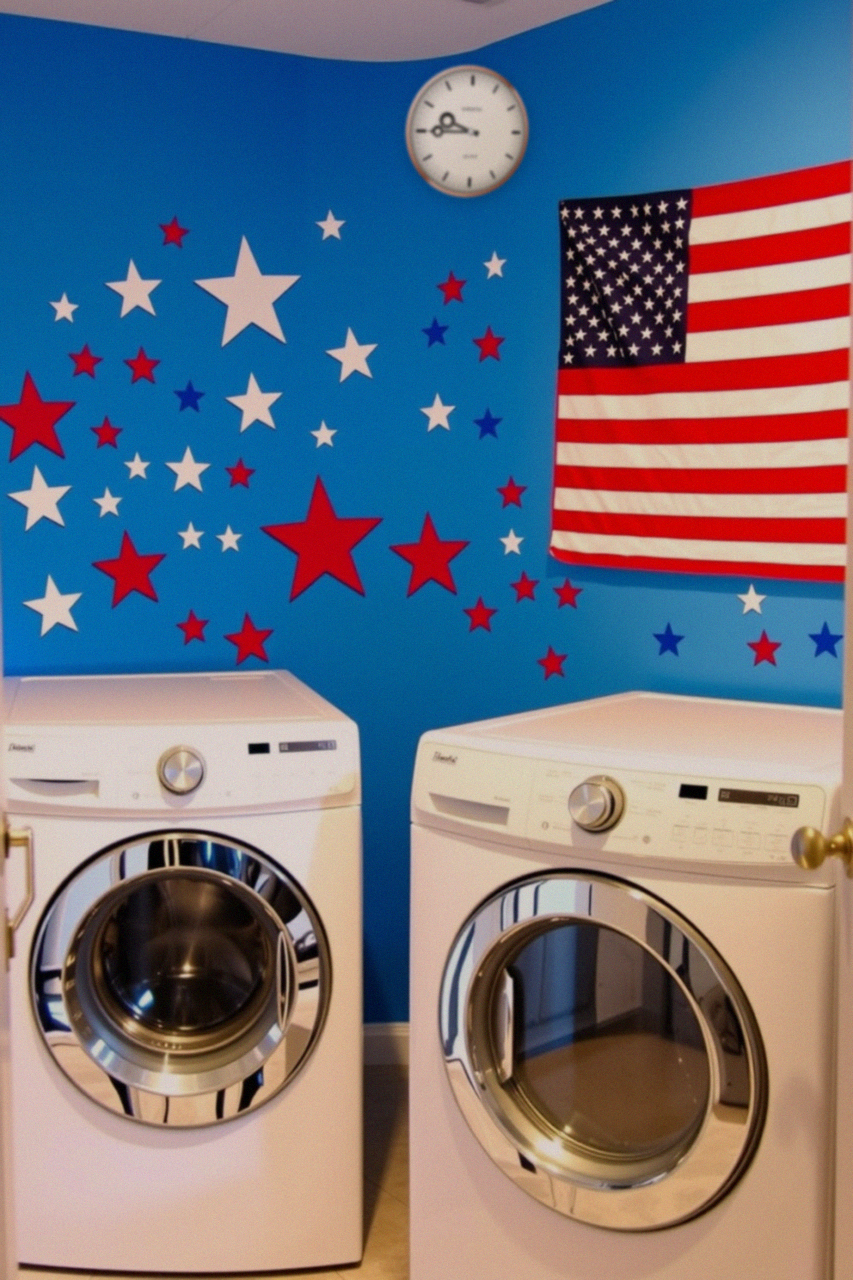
9:45
